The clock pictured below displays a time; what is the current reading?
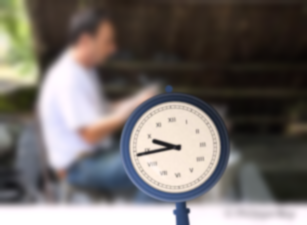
9:44
